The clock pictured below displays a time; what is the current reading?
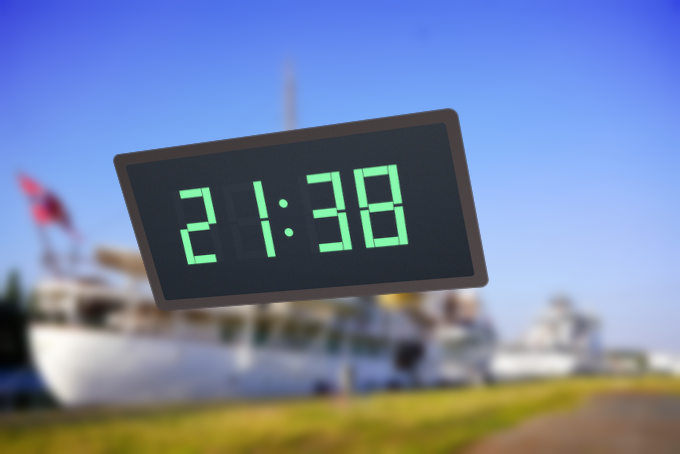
21:38
